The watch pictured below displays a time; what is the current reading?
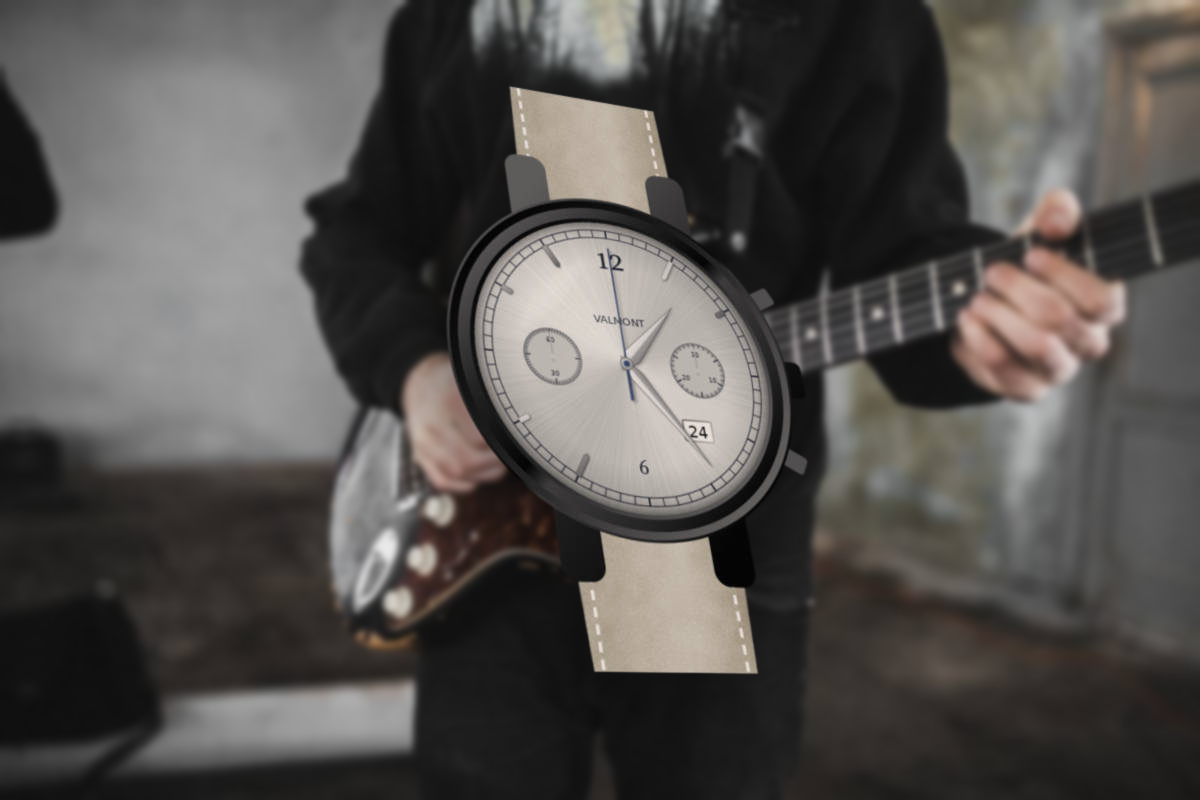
1:24
